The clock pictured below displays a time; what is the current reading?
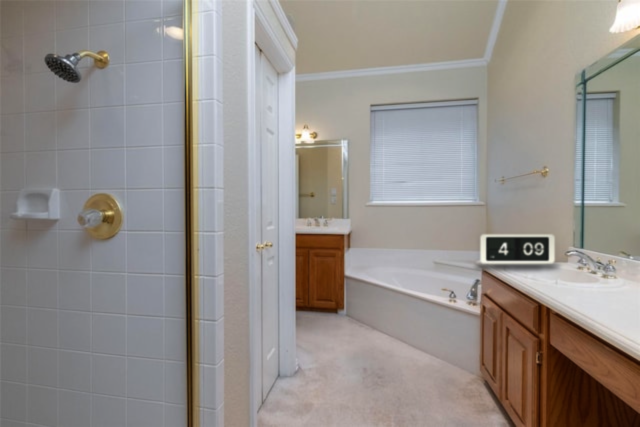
4:09
